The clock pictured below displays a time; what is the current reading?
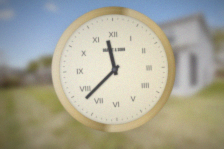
11:38
